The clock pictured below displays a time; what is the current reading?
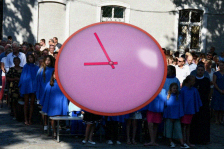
8:56
